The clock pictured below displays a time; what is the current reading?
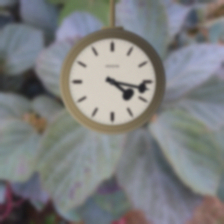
4:17
